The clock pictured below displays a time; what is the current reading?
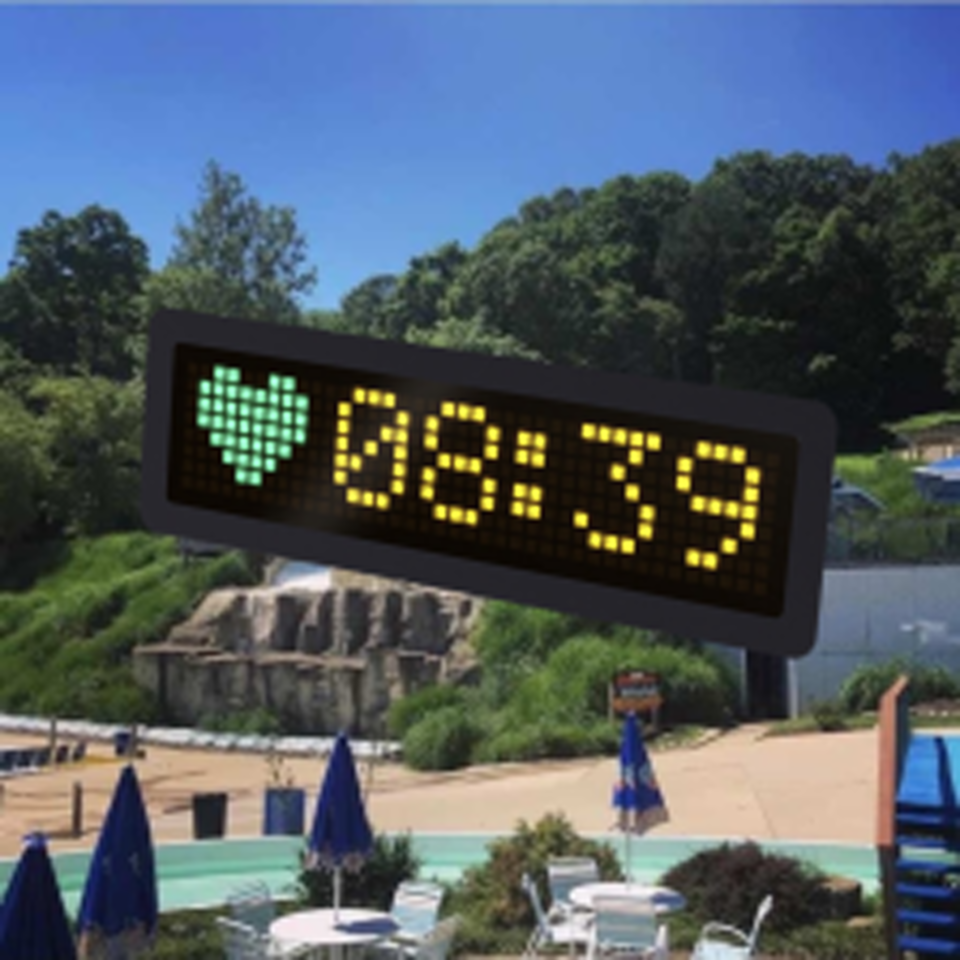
8:39
